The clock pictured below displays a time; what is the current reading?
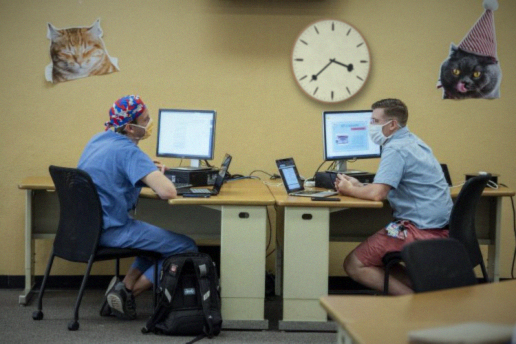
3:38
